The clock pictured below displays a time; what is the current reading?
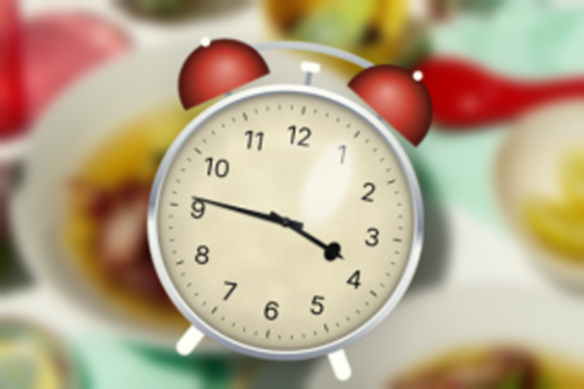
3:46
